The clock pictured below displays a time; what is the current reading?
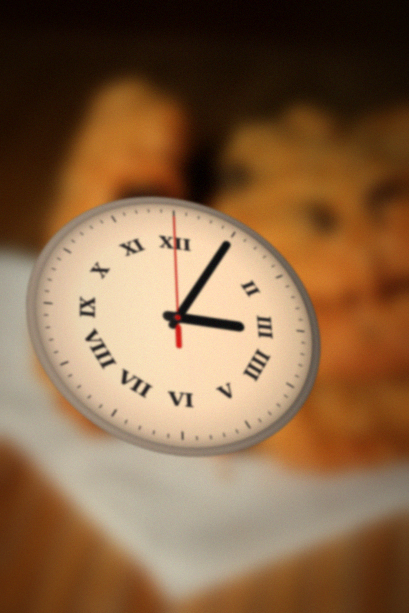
3:05:00
